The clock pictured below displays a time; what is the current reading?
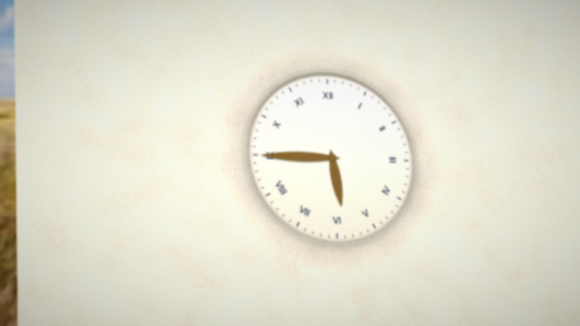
5:45
